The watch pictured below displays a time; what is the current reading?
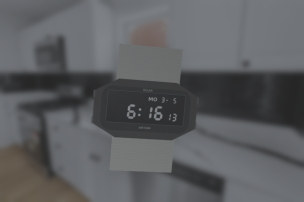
6:16:13
